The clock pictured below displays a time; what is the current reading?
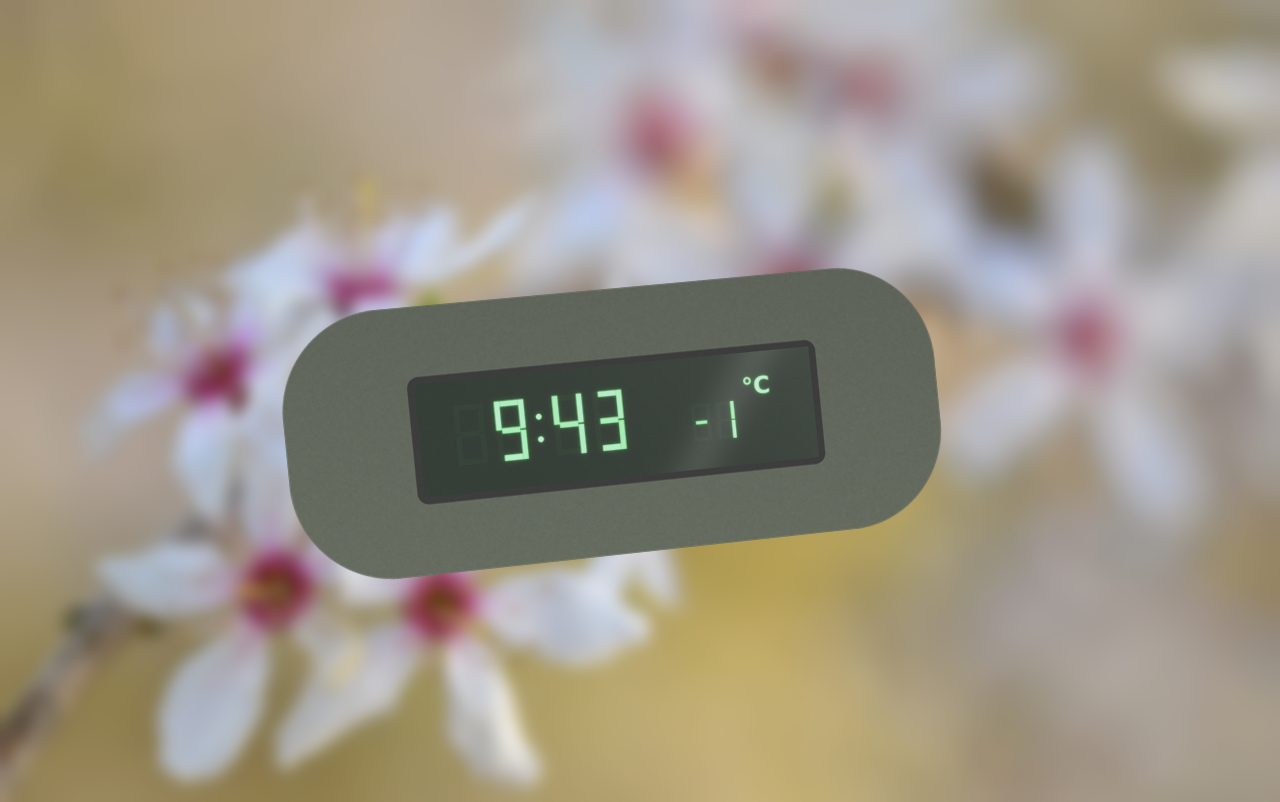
9:43
